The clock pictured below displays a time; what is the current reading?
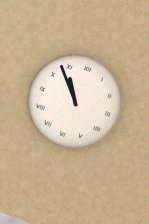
10:53
